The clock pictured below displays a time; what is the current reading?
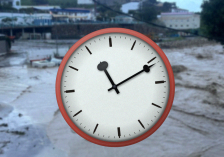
11:11
